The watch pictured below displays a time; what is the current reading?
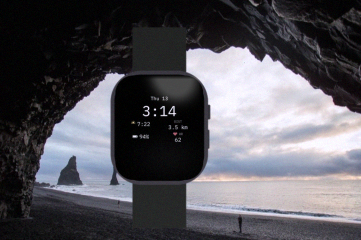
3:14
